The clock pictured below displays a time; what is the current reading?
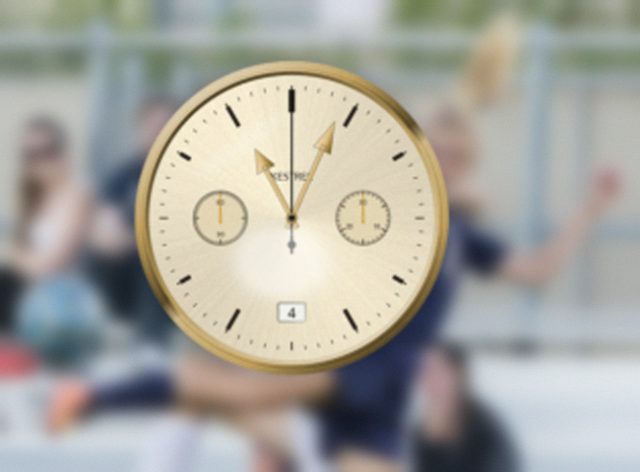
11:04
